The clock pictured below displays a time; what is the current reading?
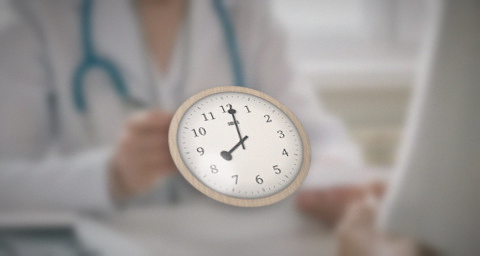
8:01
